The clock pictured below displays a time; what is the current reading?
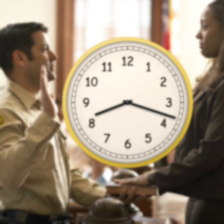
8:18
